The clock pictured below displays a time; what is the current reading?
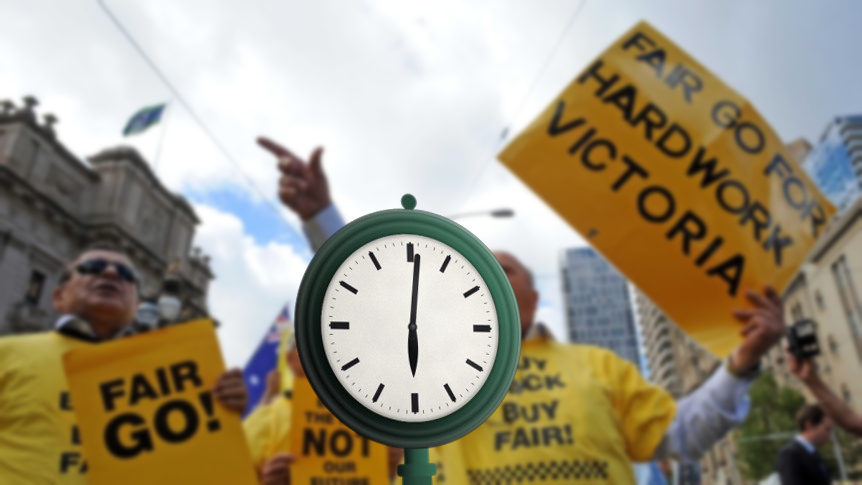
6:01
